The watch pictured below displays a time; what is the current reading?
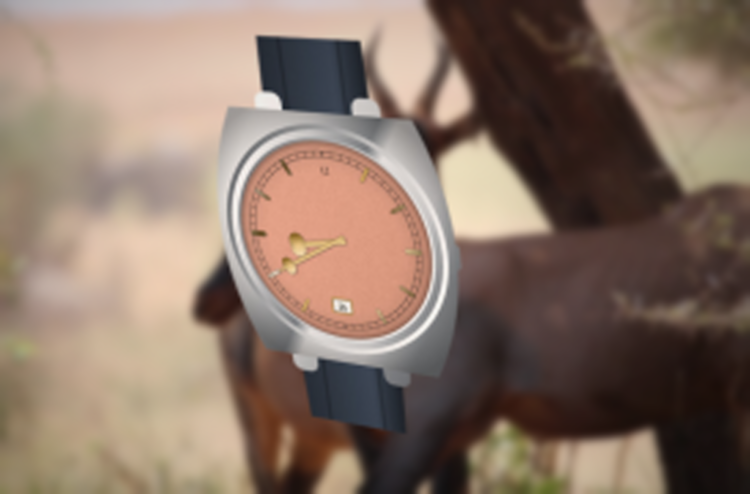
8:40
